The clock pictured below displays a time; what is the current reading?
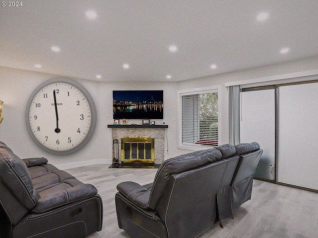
5:59
